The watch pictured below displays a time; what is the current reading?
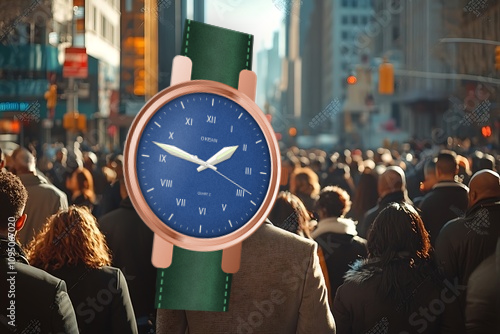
1:47:19
